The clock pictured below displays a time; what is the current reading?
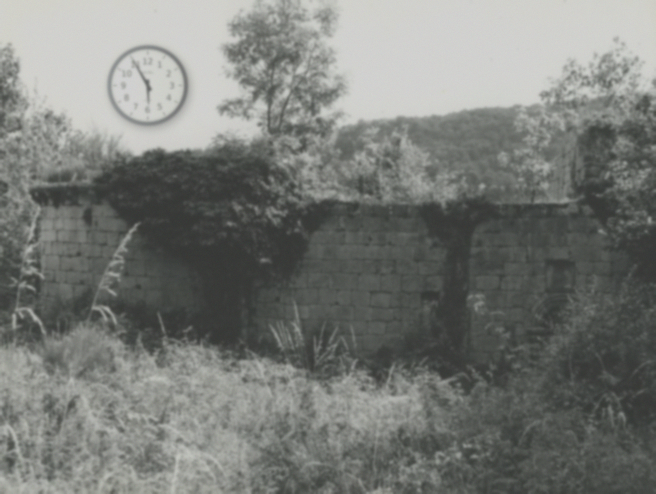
5:55
